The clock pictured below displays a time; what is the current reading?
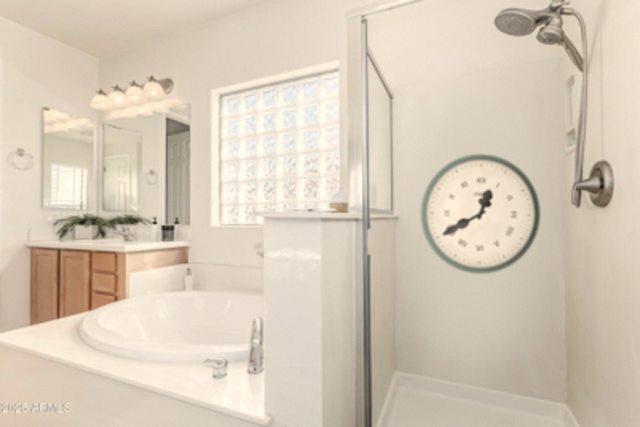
12:40
